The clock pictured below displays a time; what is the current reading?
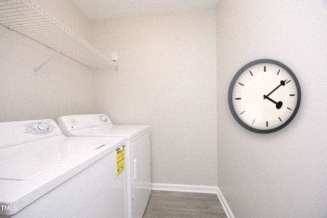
4:09
